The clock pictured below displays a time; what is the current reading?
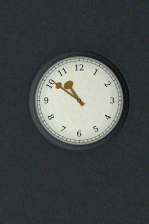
10:51
